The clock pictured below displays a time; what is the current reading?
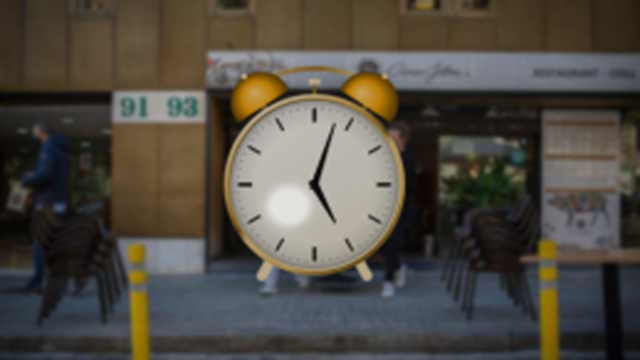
5:03
